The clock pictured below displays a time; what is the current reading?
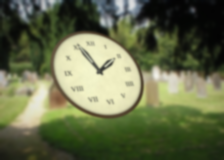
1:56
